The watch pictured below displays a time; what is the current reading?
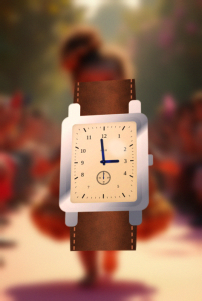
2:59
